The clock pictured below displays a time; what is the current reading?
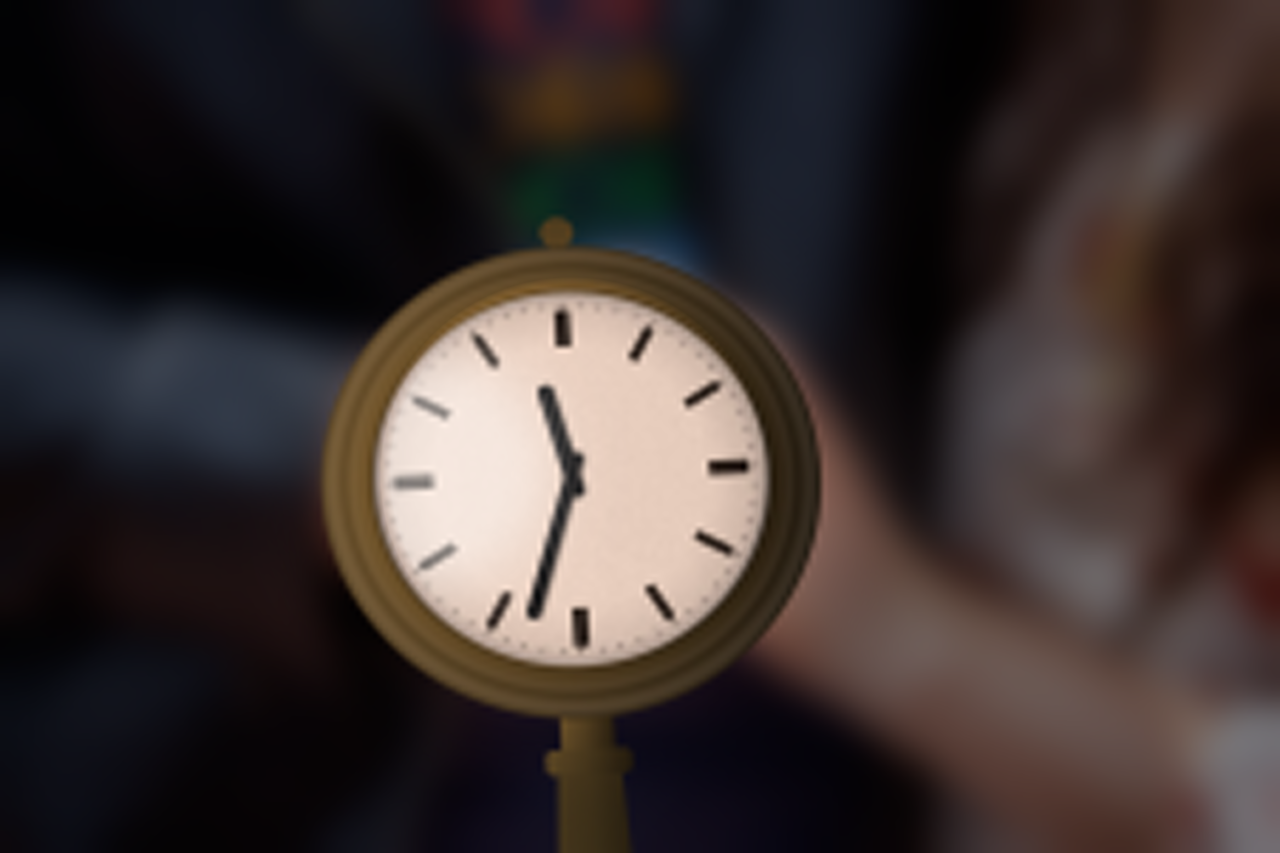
11:33
